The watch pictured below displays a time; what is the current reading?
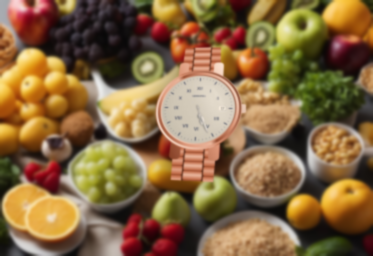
5:26
